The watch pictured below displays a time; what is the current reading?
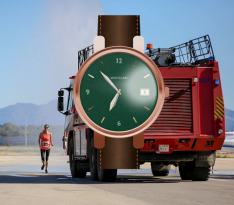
6:53
